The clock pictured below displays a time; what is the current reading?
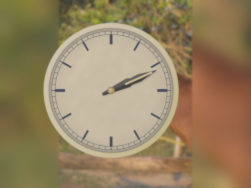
2:11
